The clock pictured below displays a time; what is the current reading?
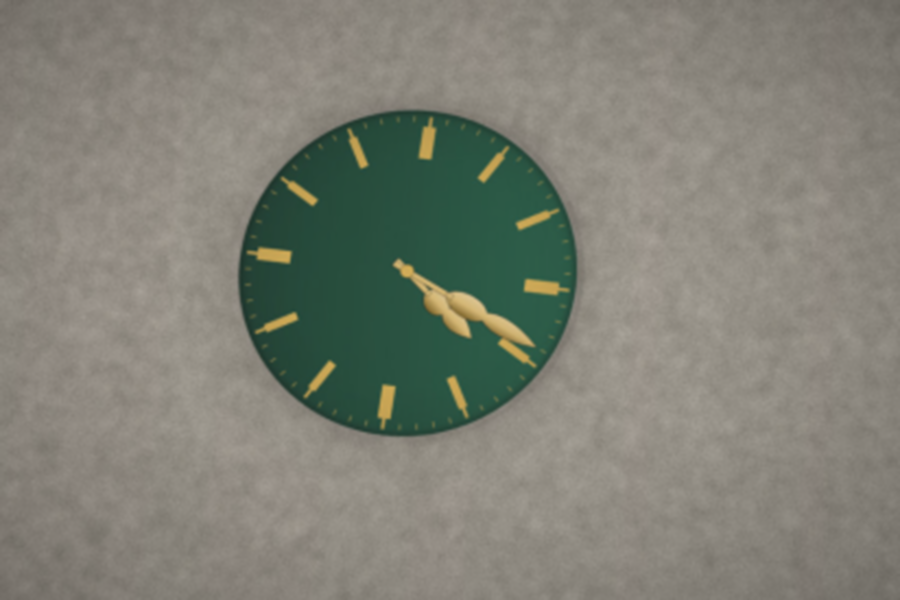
4:19
